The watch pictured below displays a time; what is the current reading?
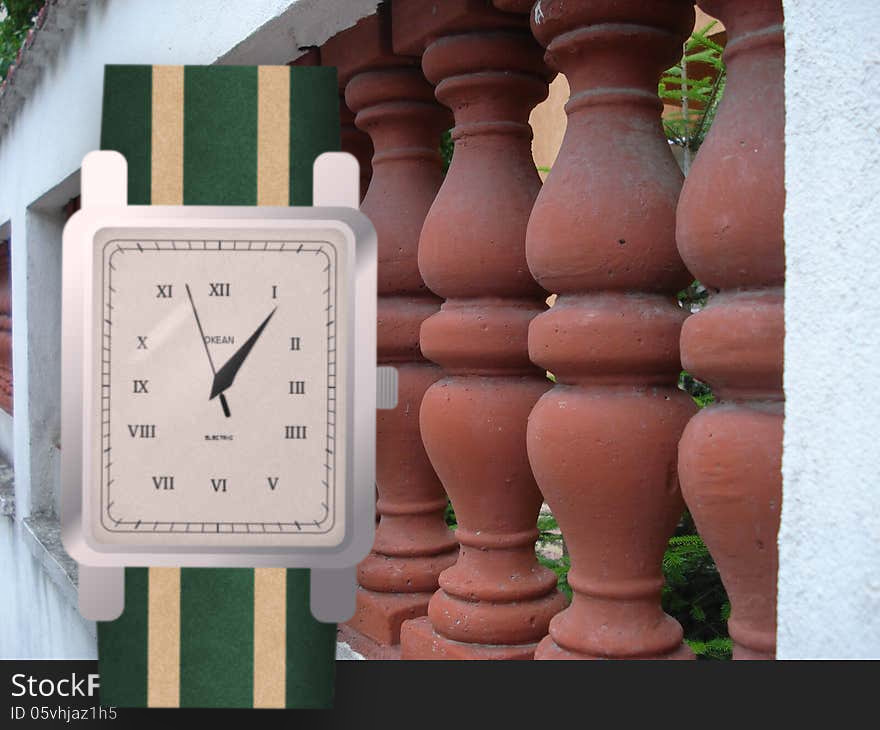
1:05:57
